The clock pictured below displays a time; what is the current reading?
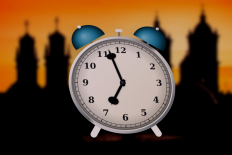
6:57
